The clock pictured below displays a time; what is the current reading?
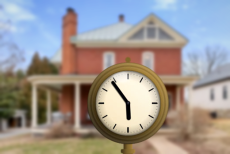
5:54
